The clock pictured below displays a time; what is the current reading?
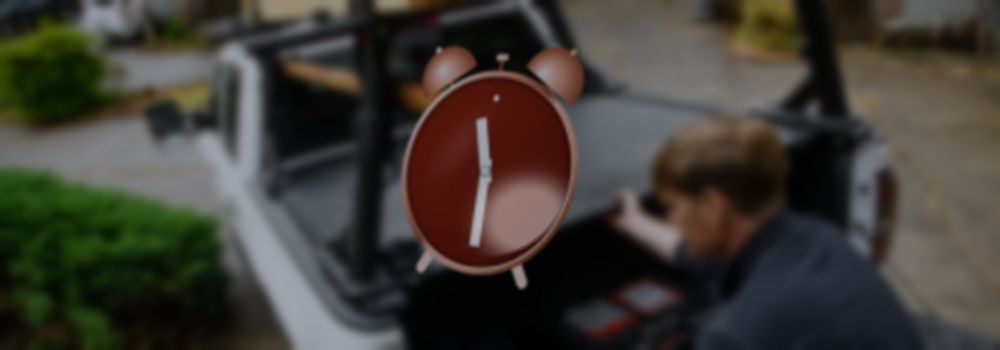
11:30
